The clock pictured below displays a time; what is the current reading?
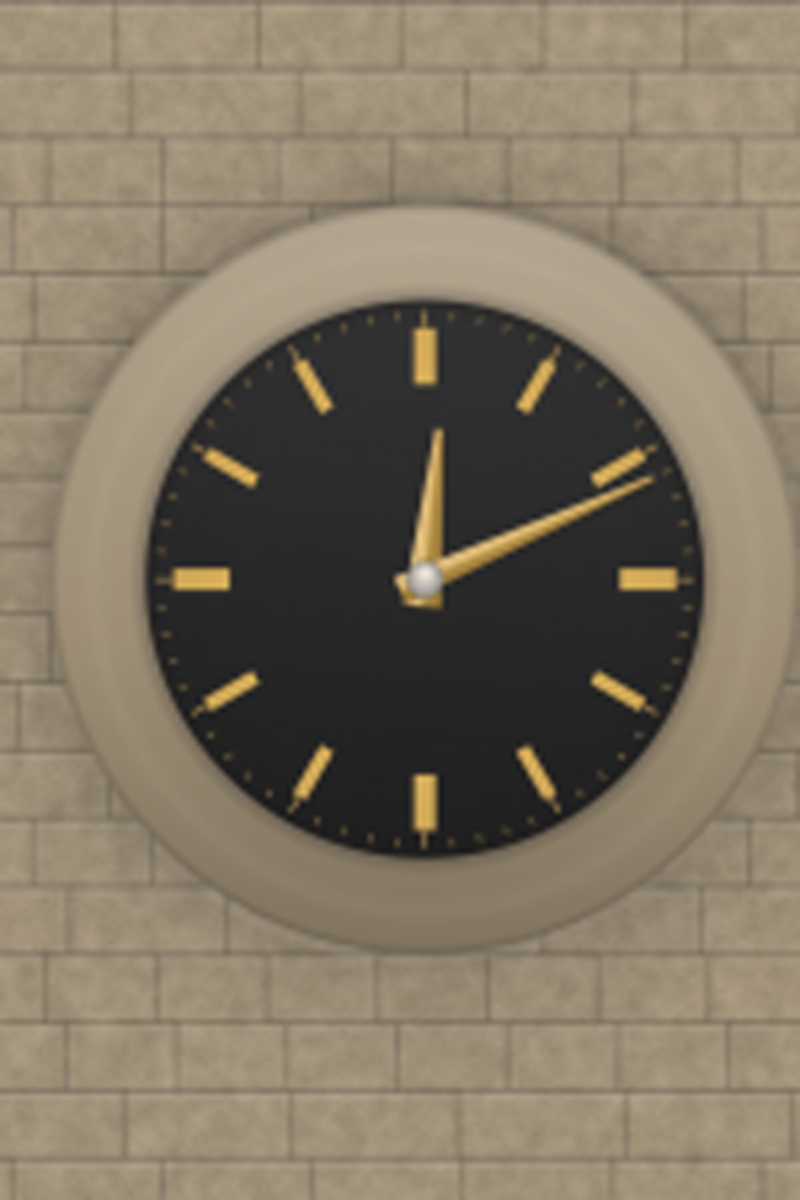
12:11
